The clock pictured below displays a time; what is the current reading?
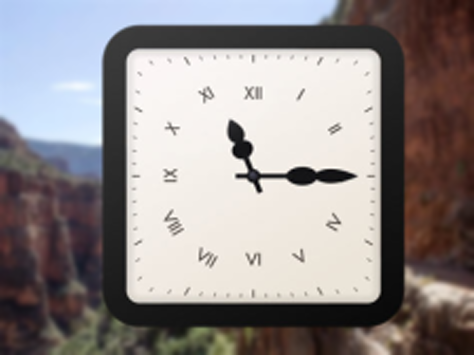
11:15
